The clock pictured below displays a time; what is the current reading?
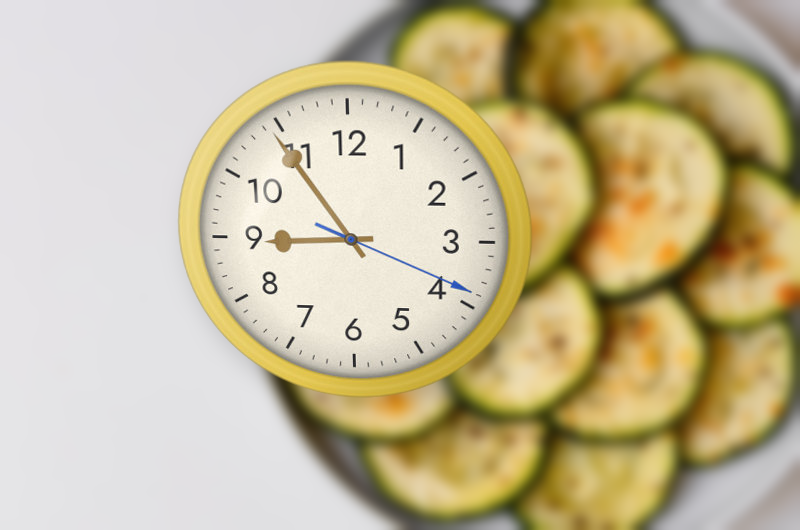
8:54:19
